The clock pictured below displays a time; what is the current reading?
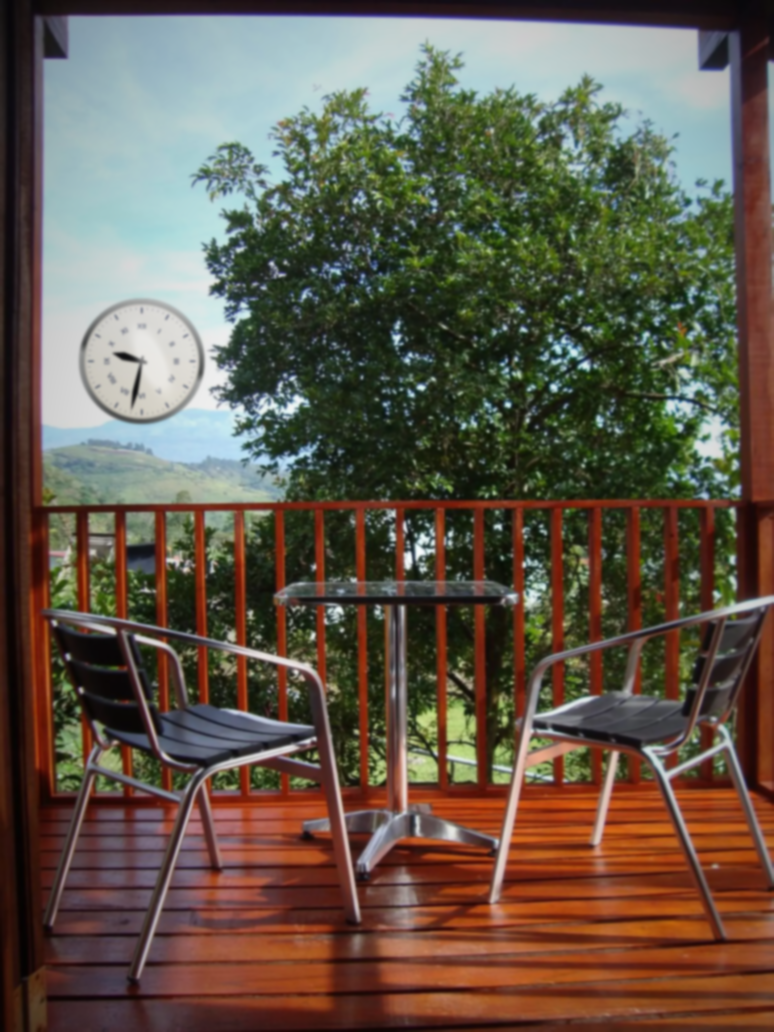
9:32
